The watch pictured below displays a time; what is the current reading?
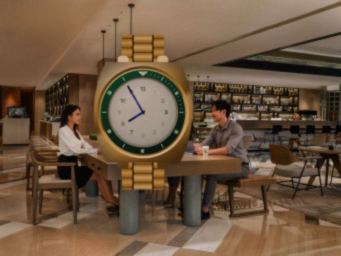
7:55
